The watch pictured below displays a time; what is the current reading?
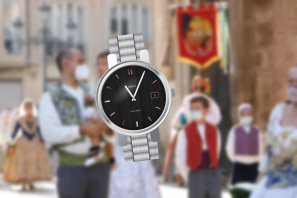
11:05
